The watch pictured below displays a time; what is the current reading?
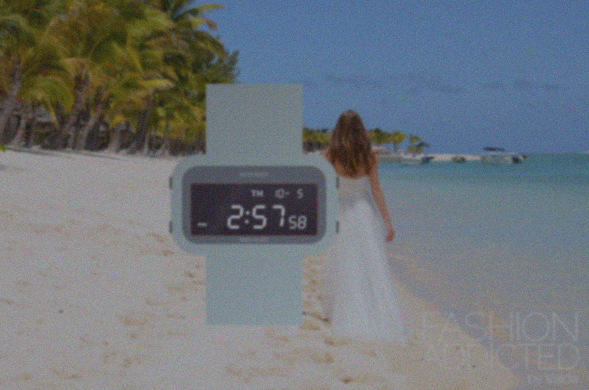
2:57:58
